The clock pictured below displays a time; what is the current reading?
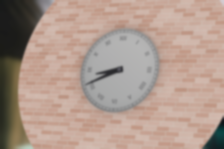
8:41
